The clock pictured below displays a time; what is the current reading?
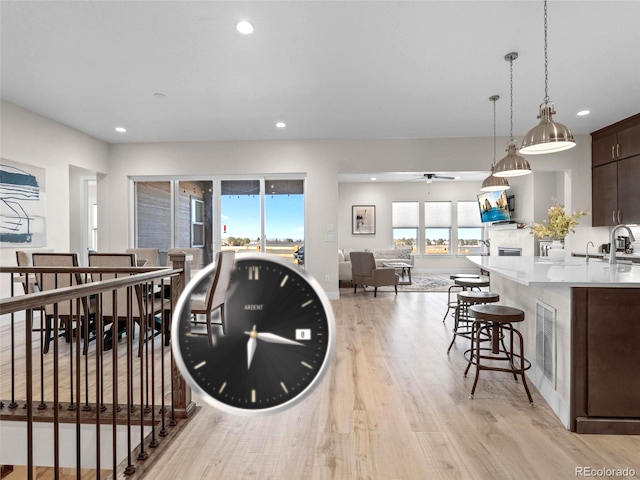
6:17
